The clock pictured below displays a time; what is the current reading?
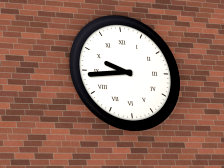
9:44
